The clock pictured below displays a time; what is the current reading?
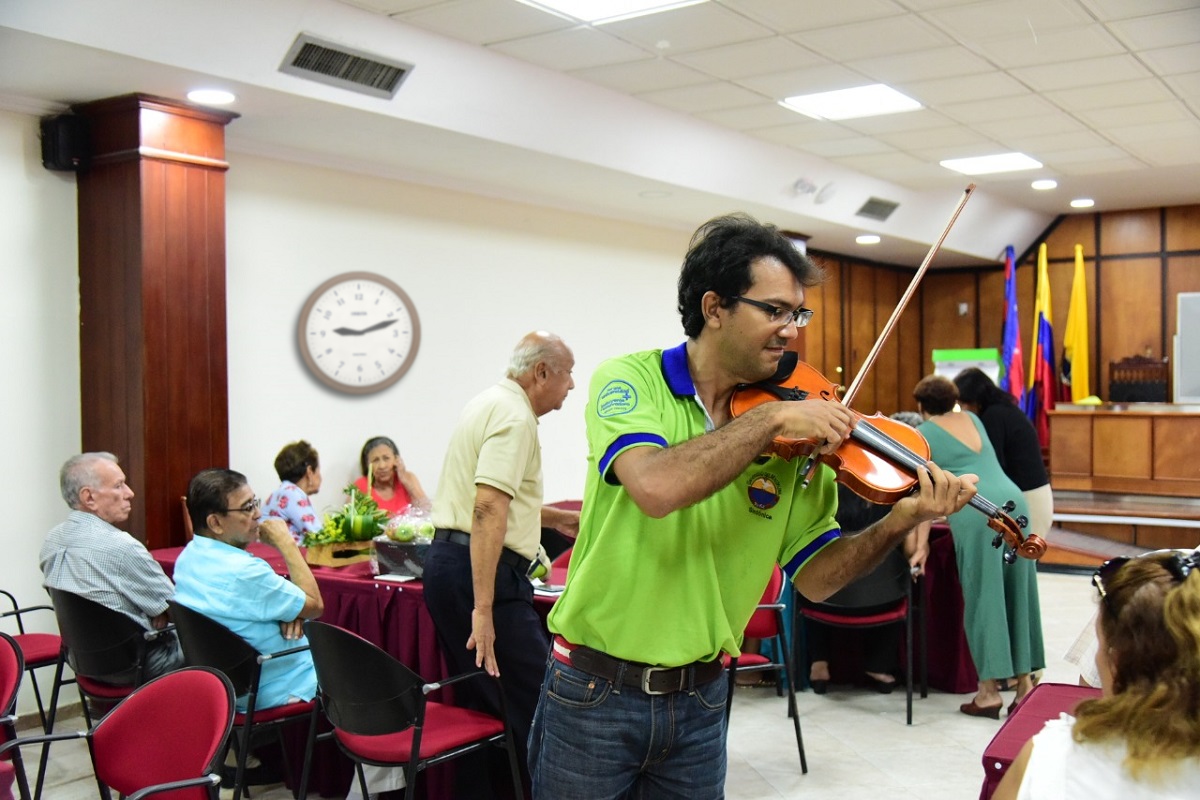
9:12
